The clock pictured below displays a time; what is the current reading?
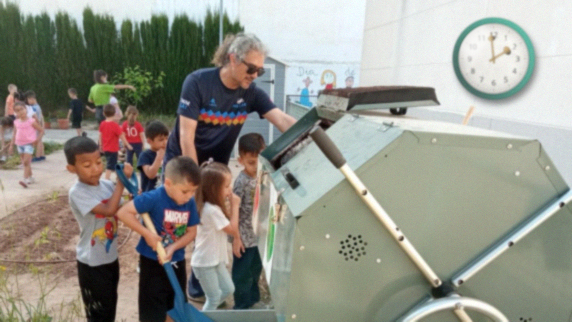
1:59
